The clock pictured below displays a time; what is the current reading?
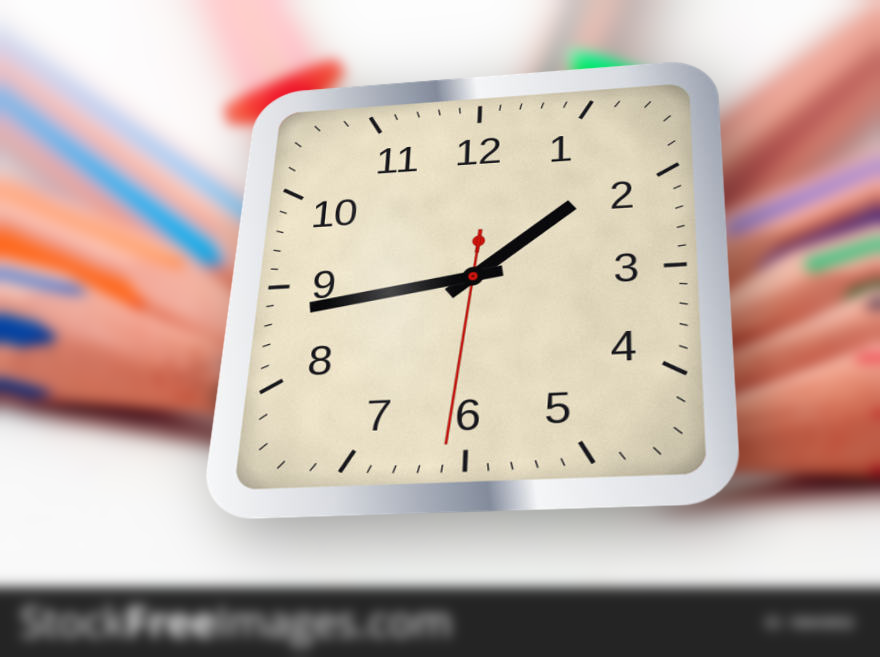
1:43:31
